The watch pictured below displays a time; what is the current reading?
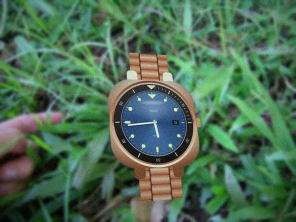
5:44
